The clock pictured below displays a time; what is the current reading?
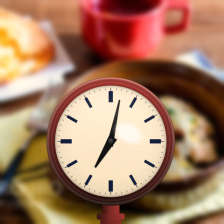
7:02
